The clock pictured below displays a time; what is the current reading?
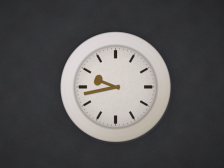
9:43
